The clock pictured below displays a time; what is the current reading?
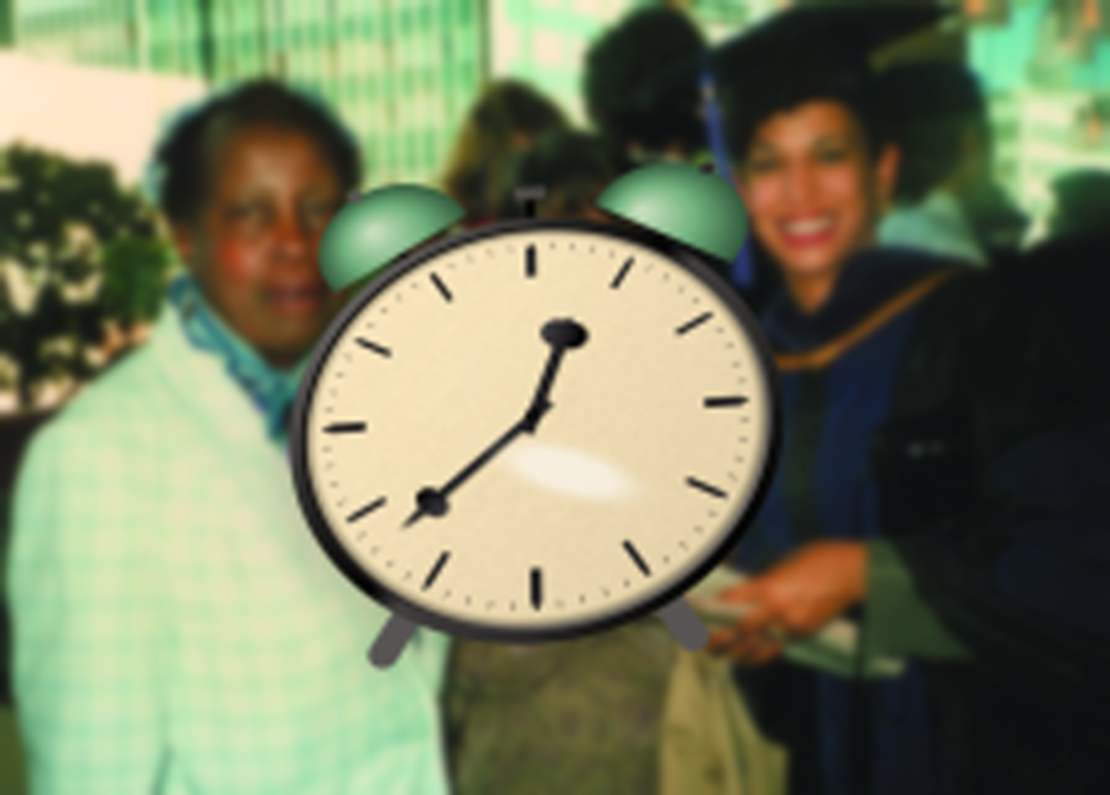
12:38
